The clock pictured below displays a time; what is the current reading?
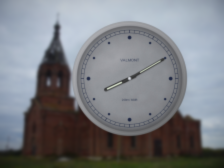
8:10
